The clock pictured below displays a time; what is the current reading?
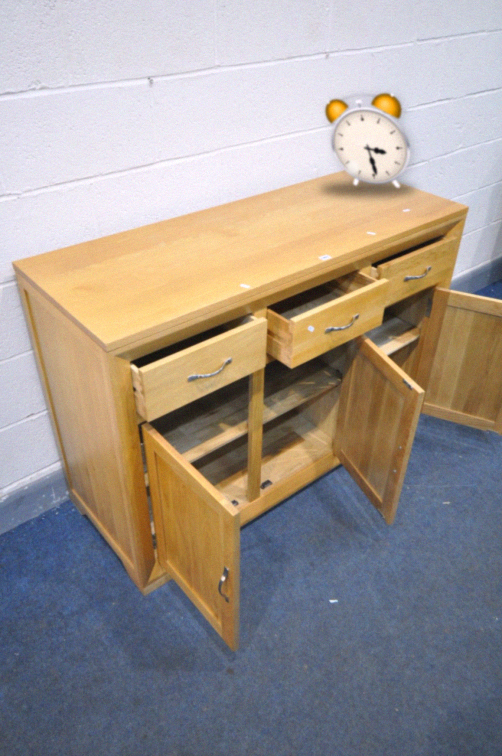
3:29
